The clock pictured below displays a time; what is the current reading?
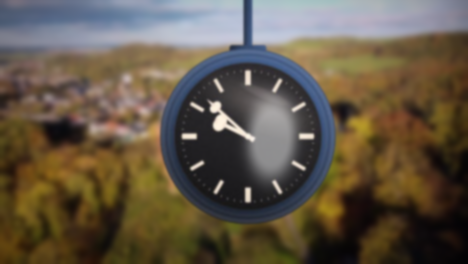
9:52
